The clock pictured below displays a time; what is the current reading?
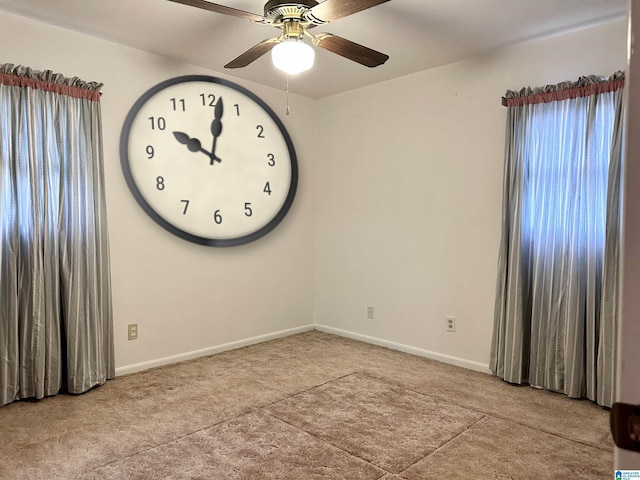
10:02
